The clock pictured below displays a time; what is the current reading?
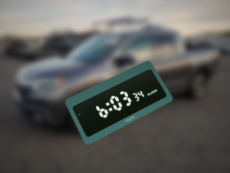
6:03:34
